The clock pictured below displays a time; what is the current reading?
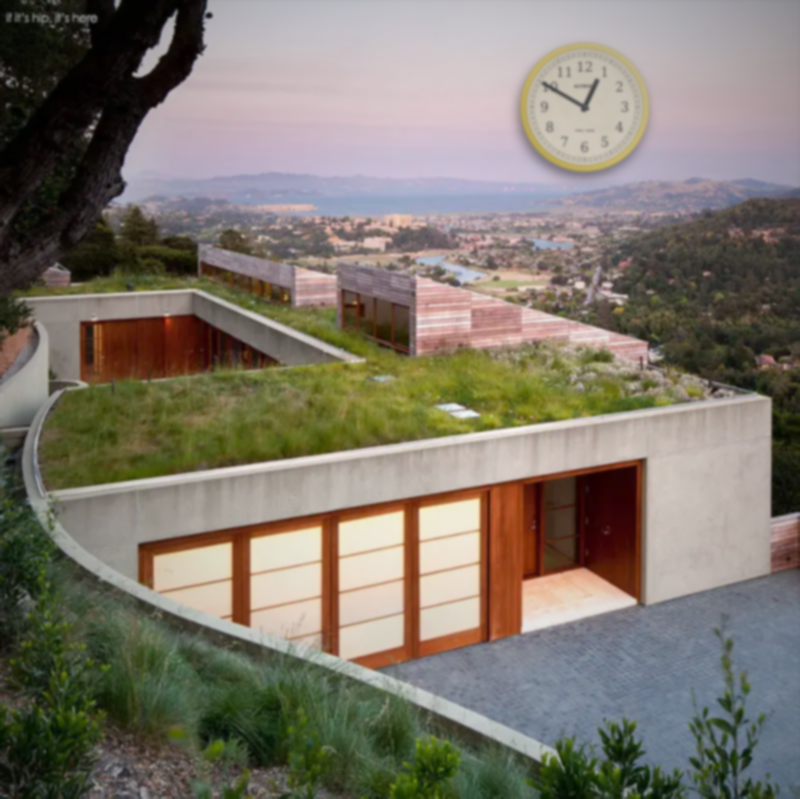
12:50
